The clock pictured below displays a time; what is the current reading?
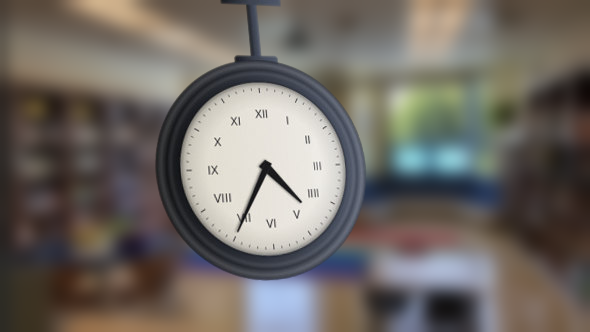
4:35
